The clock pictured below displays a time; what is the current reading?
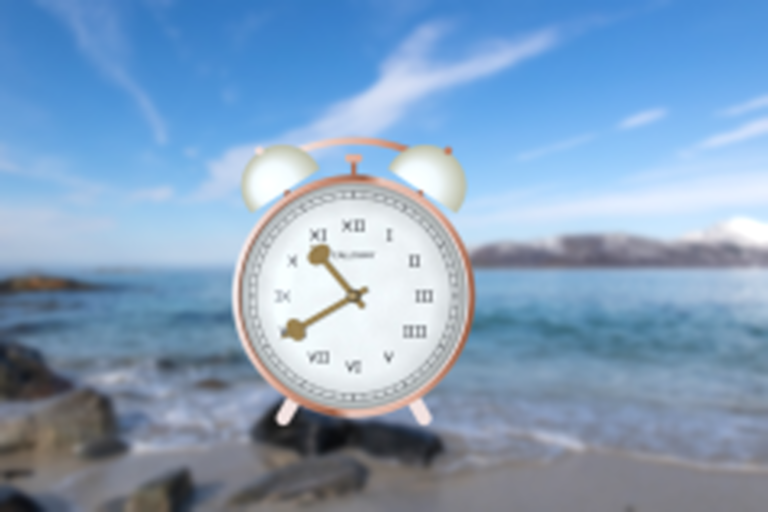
10:40
